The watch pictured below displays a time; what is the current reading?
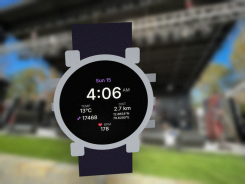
4:06
